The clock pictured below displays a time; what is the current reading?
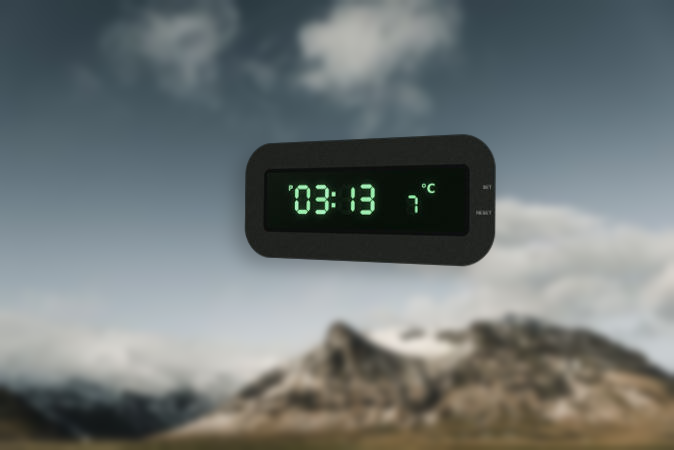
3:13
